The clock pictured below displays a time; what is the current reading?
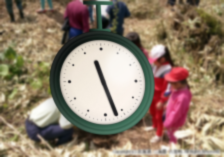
11:27
